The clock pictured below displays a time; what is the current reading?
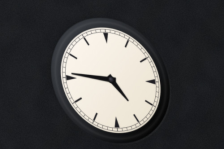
4:46
